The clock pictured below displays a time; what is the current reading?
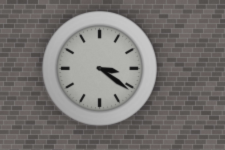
3:21
